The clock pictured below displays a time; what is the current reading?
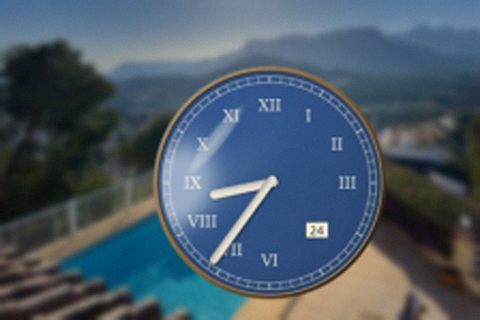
8:36
